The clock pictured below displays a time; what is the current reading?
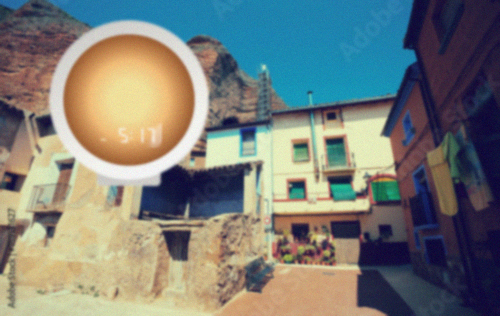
5:17
